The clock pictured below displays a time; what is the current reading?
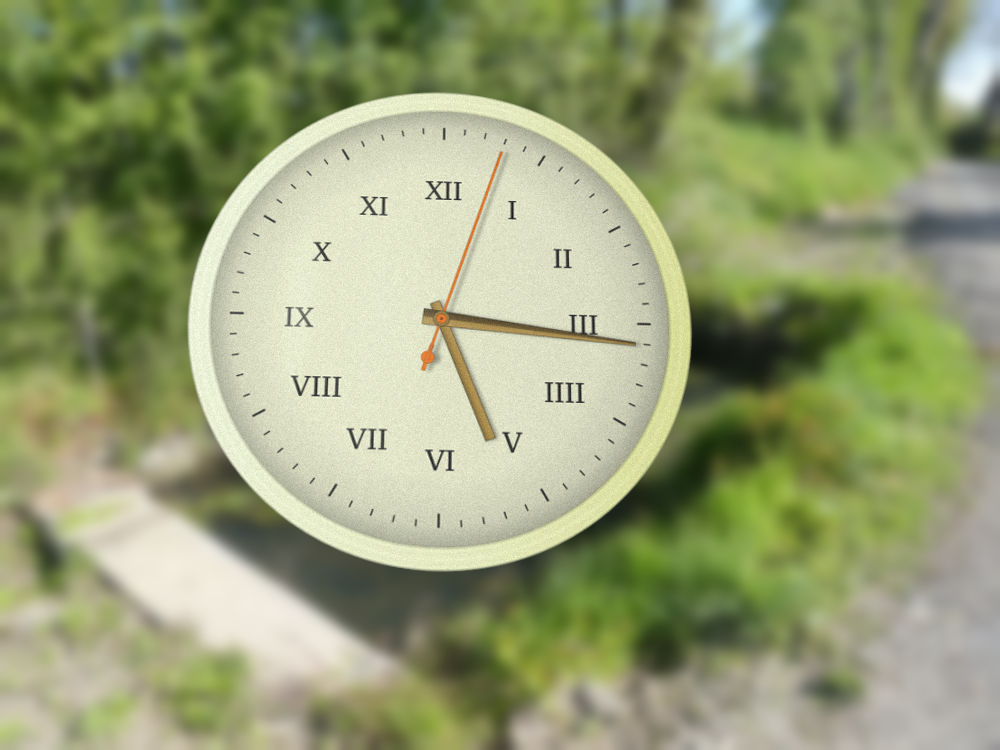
5:16:03
